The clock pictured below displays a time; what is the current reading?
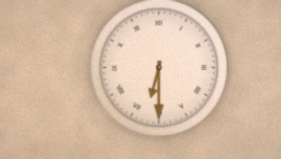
6:30
